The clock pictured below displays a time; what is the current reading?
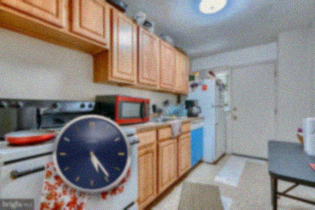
5:24
